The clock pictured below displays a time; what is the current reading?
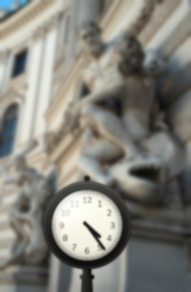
4:24
